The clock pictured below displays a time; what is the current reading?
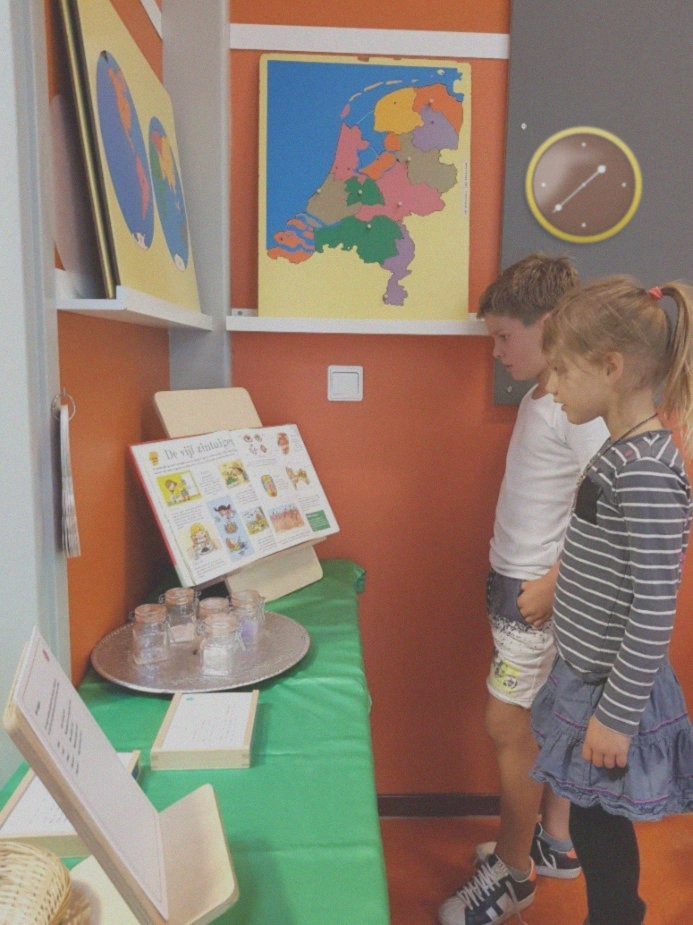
1:38
